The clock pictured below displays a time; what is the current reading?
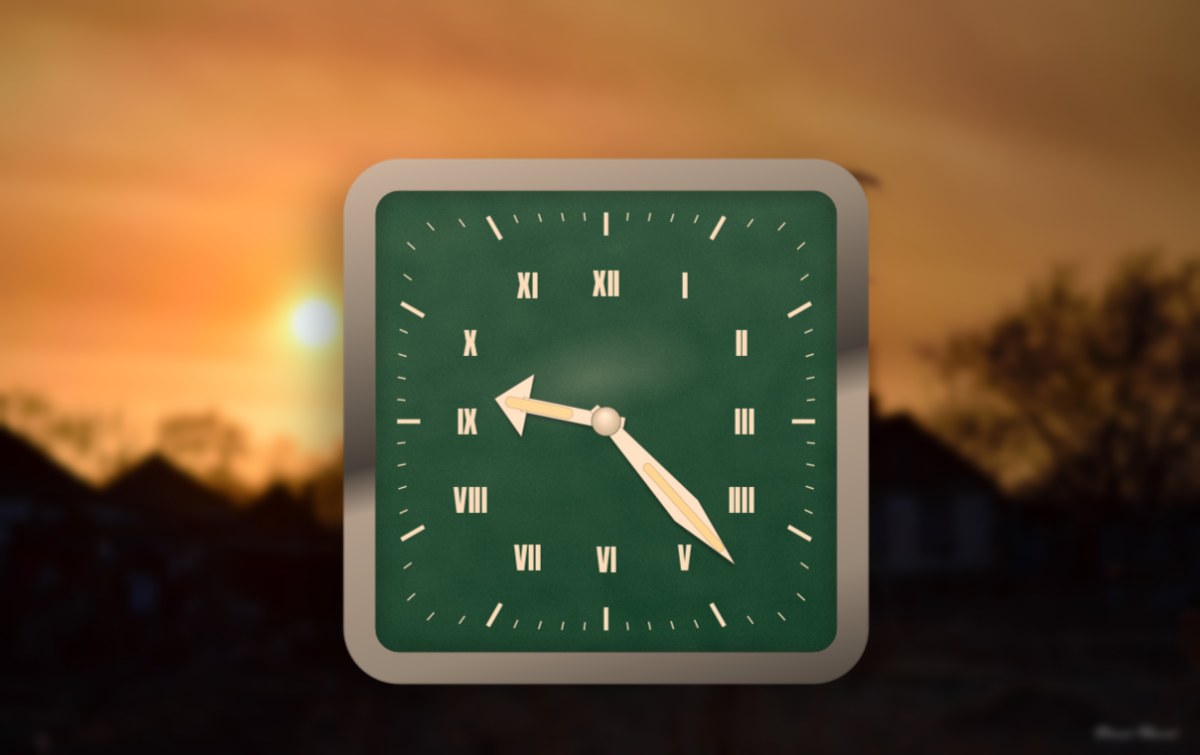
9:23
